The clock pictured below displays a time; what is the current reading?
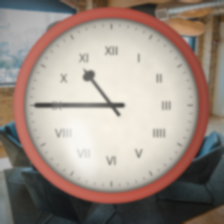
10:45
